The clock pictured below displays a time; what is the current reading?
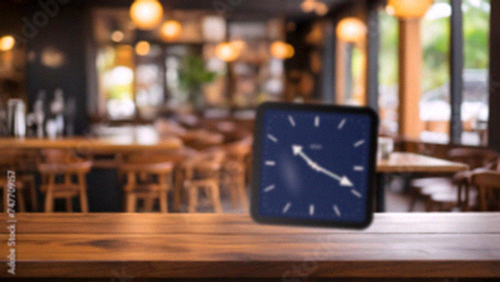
10:19
